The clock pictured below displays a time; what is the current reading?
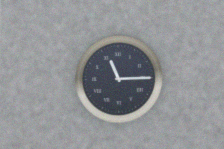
11:15
